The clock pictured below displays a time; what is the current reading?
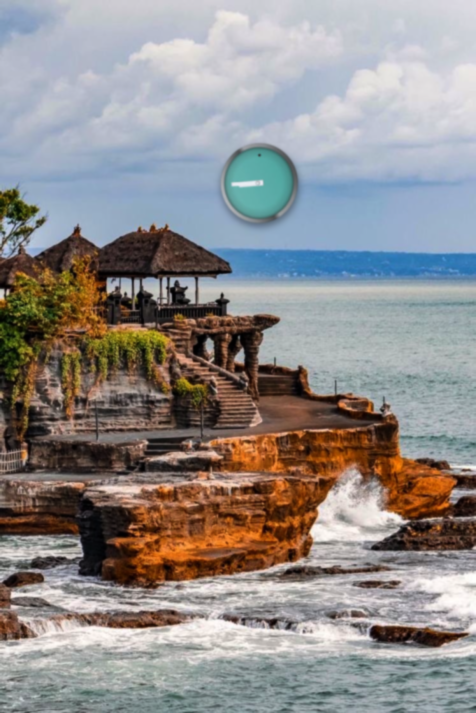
8:44
